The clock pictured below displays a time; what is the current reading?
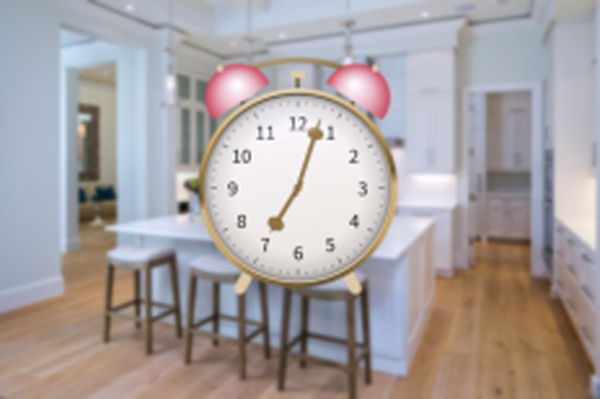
7:03
